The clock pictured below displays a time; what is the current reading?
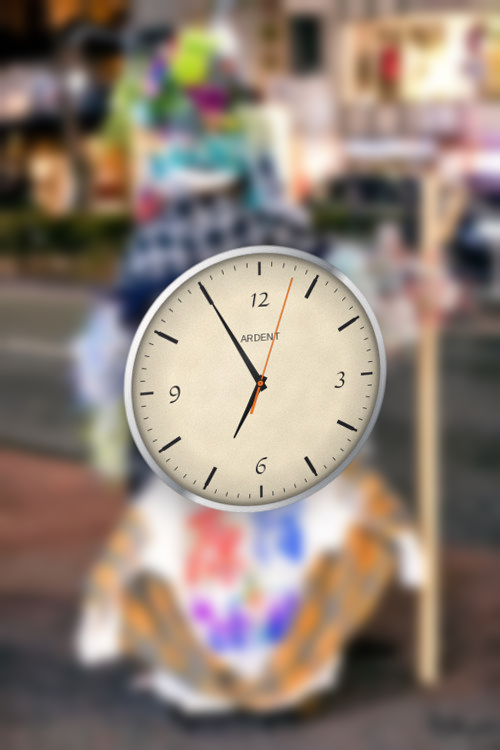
6:55:03
